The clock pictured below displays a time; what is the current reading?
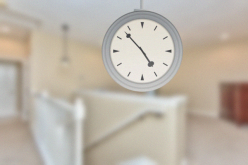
4:53
